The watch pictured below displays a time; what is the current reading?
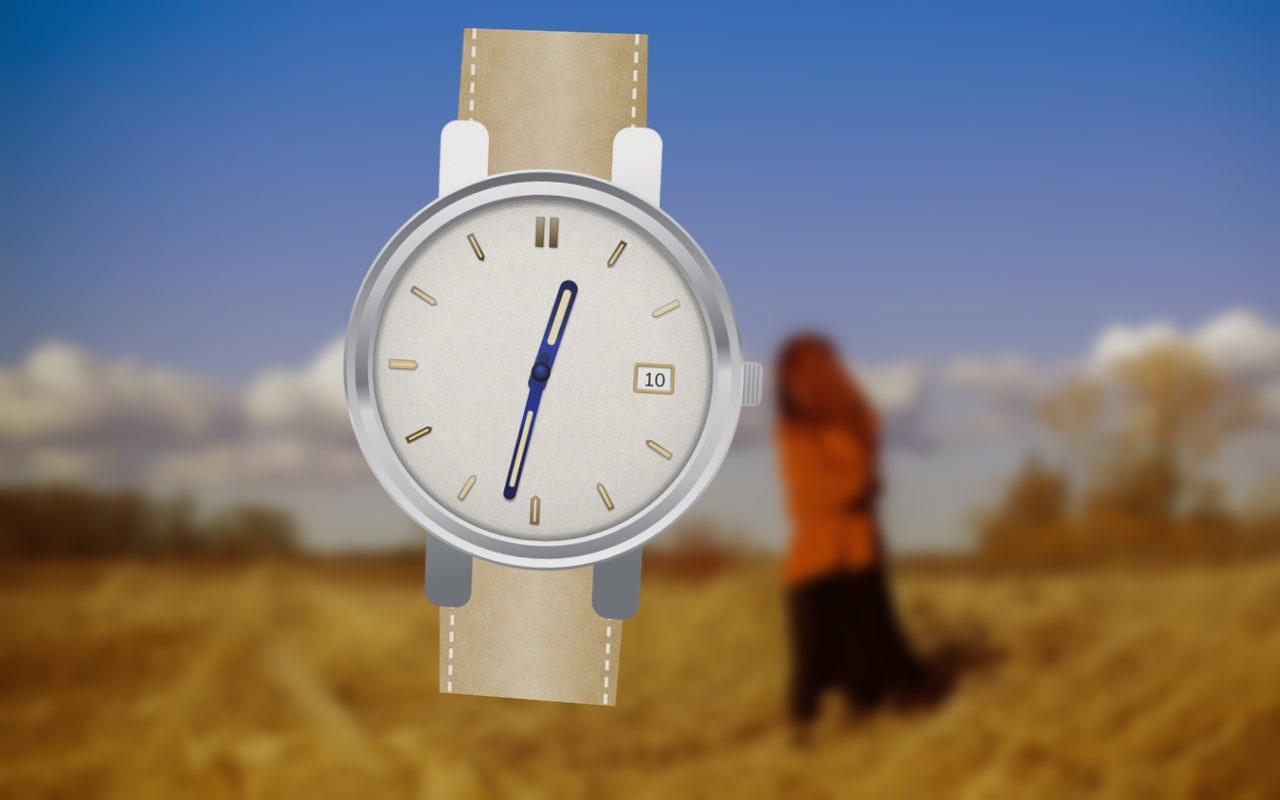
12:32
